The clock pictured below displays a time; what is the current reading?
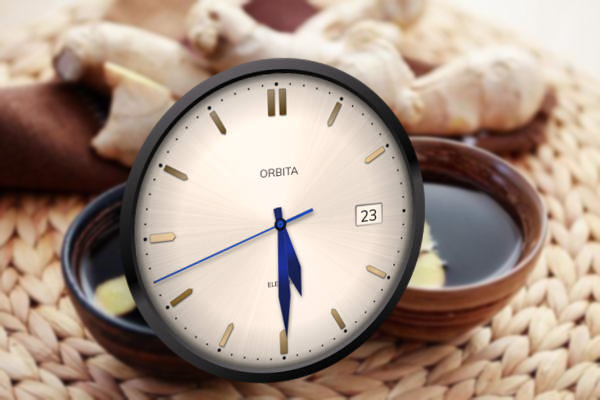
5:29:42
